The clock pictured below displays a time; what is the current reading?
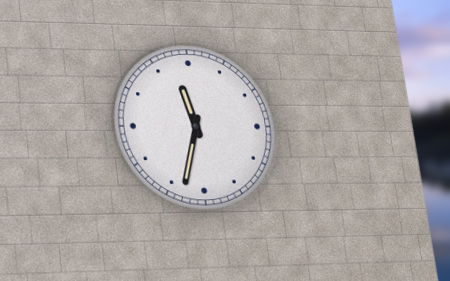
11:33
